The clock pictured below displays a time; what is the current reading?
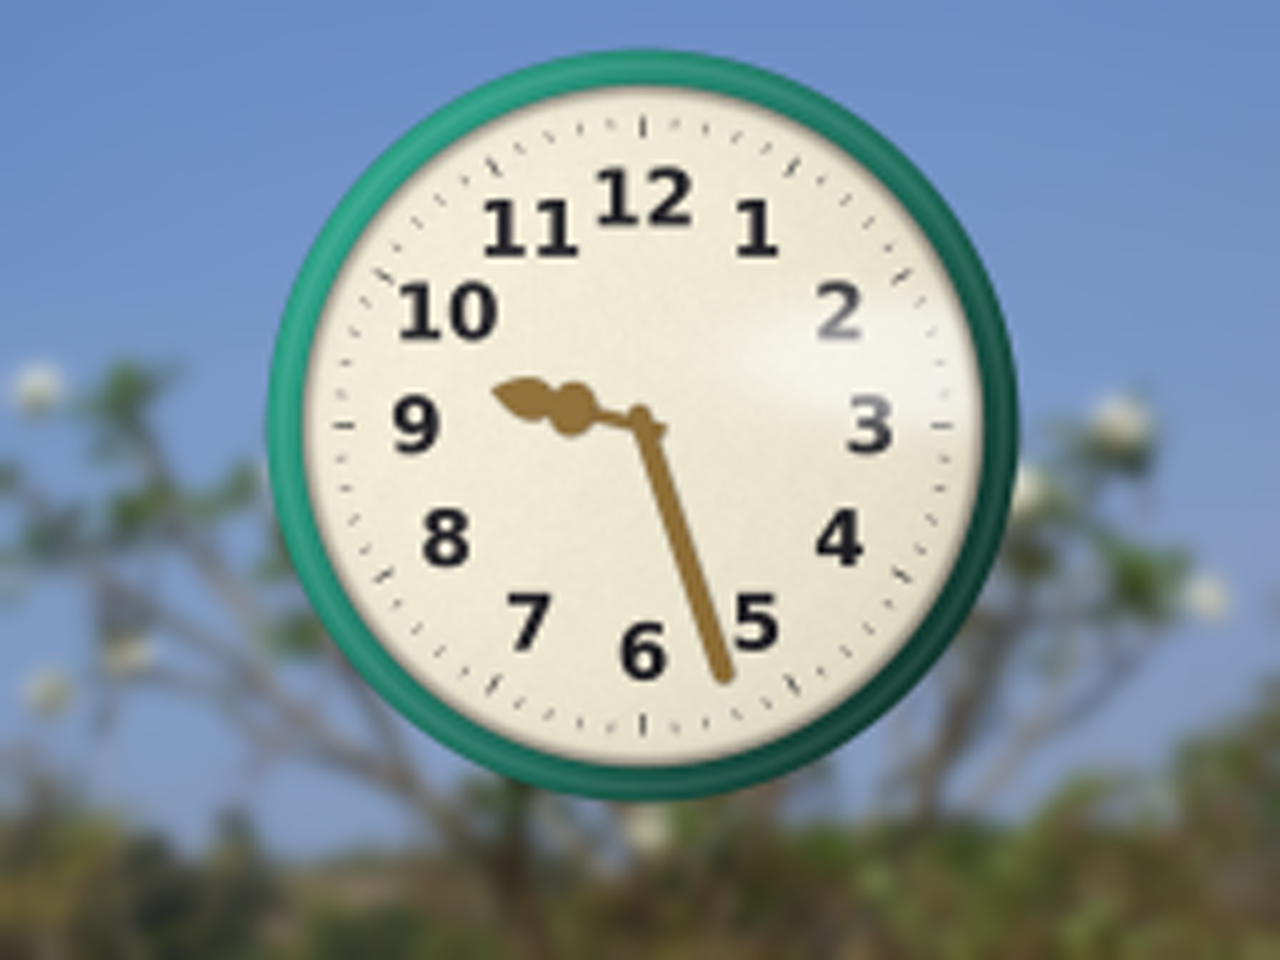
9:27
